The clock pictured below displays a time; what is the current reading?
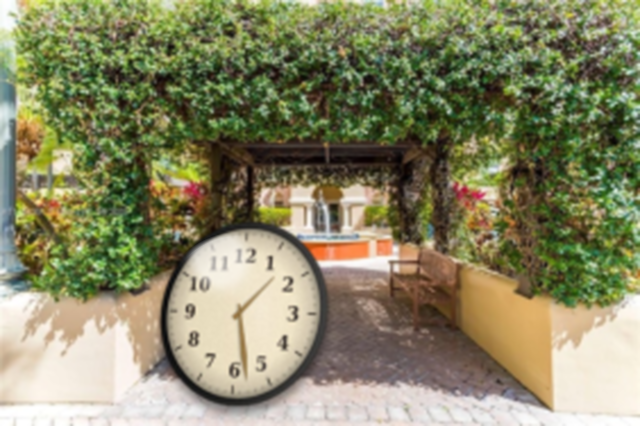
1:28
